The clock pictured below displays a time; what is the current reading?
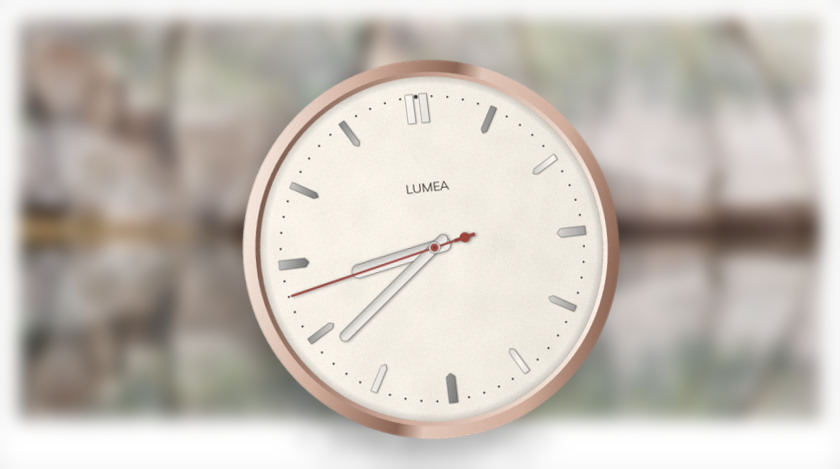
8:38:43
